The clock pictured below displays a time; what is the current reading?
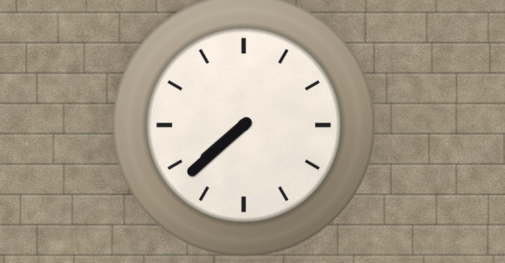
7:38
